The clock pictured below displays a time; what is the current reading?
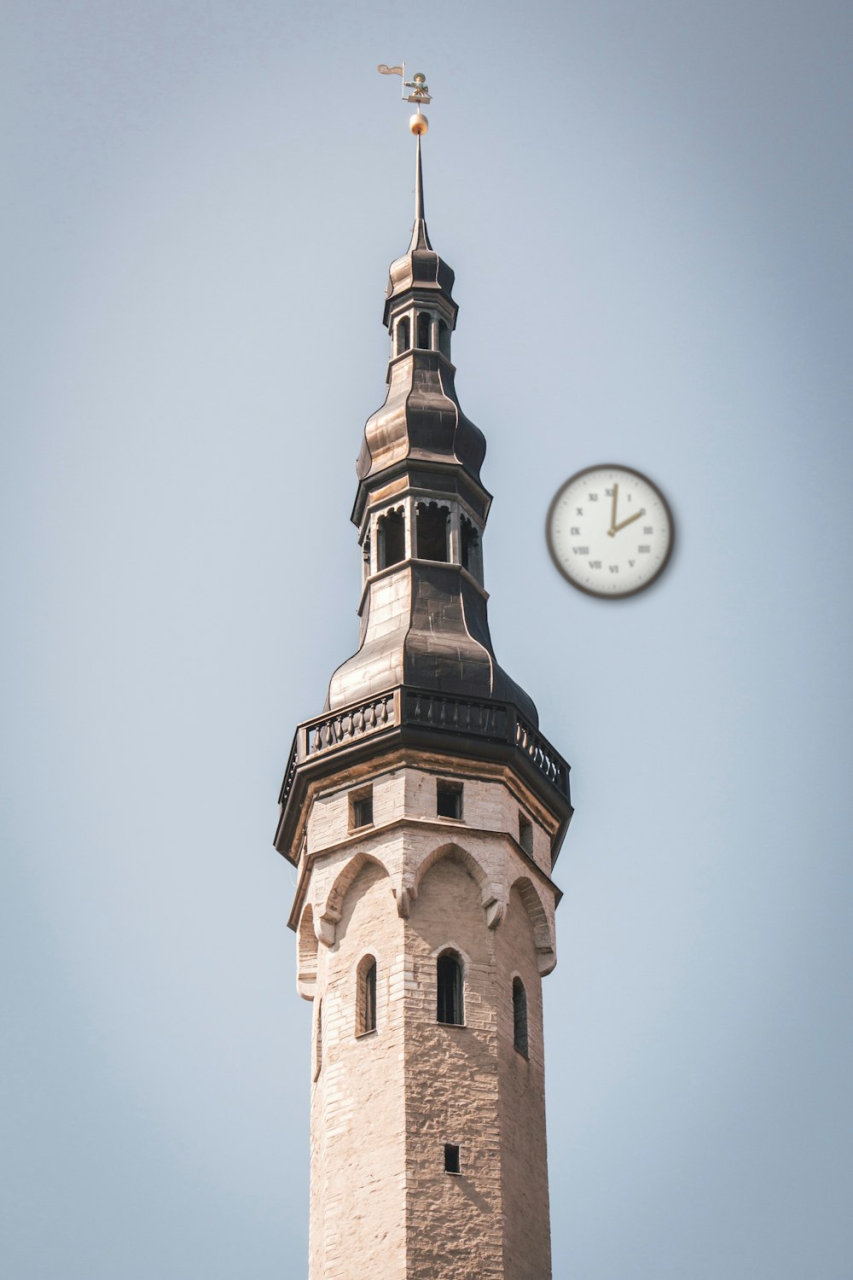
2:01
